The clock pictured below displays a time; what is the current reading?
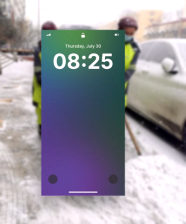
8:25
